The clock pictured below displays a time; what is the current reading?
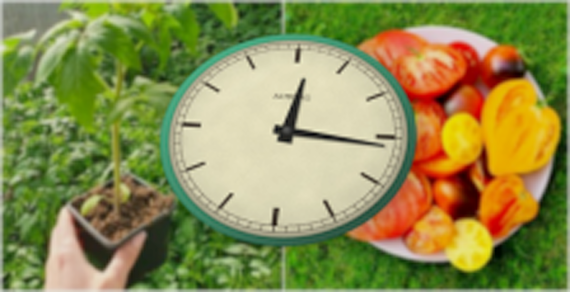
12:16
